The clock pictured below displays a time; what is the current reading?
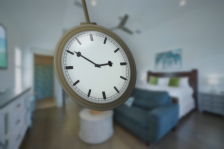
2:51
